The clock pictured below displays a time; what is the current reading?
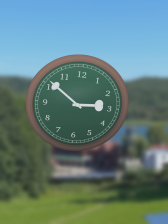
2:51
